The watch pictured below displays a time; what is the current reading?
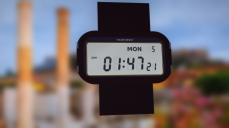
1:47:21
